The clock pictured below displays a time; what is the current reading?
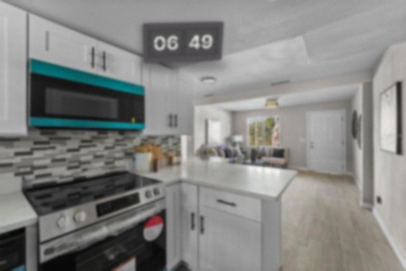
6:49
